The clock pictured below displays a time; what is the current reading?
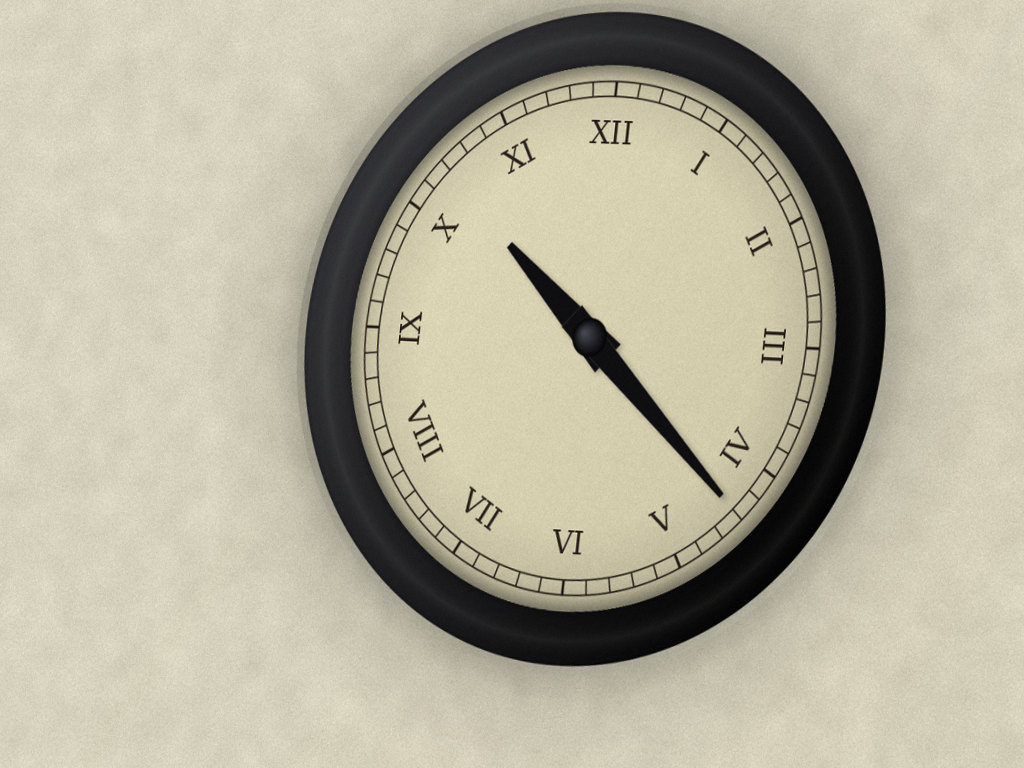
10:22
